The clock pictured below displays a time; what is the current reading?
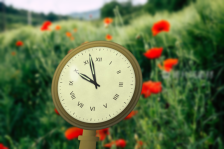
9:57
